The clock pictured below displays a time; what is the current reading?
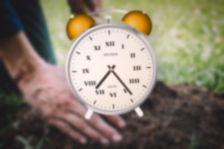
7:24
